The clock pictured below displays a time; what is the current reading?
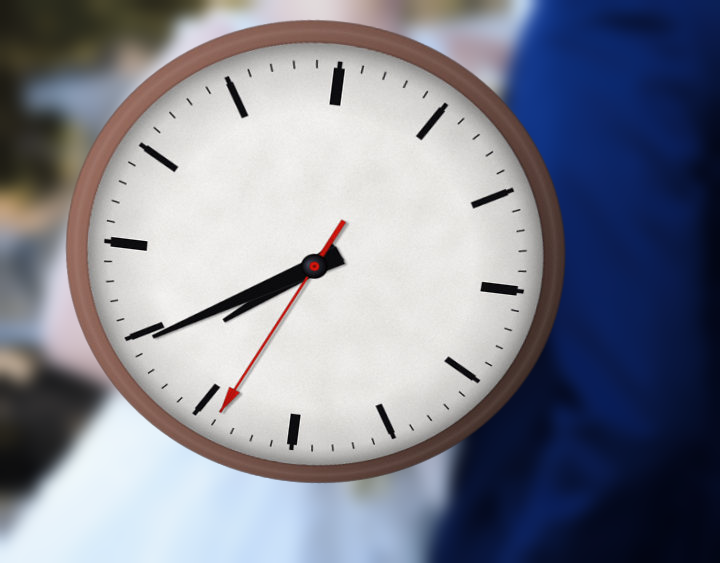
7:39:34
